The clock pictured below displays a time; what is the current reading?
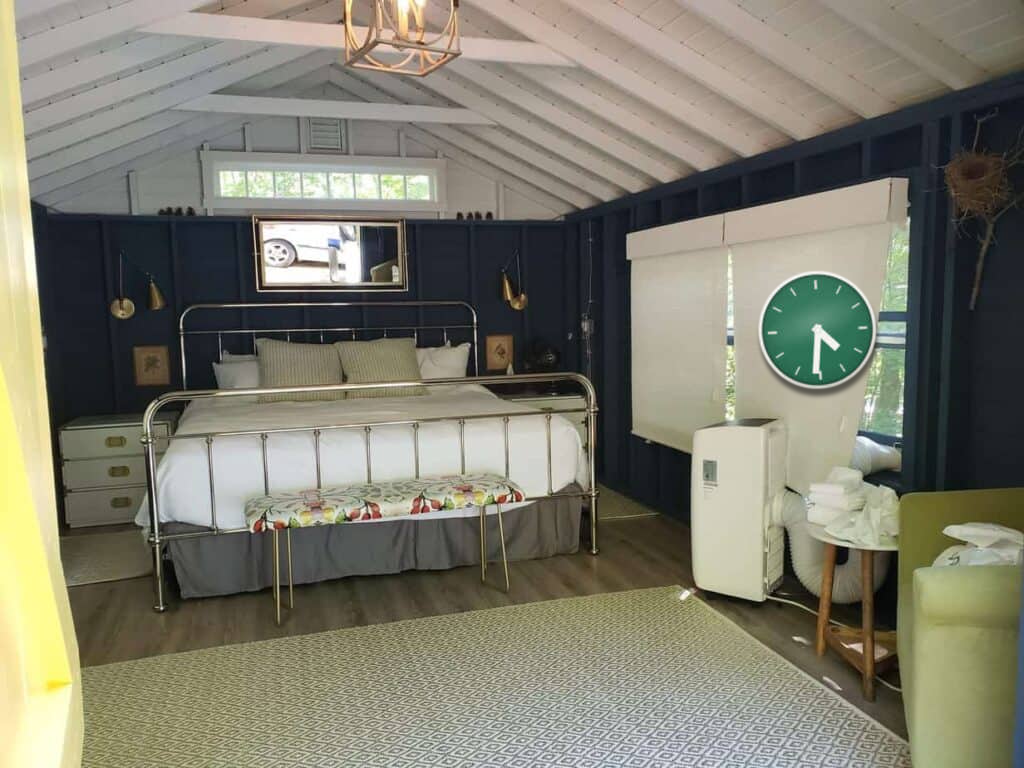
4:31
